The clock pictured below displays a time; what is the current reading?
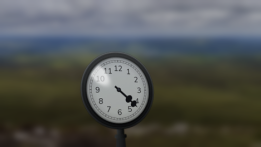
4:22
